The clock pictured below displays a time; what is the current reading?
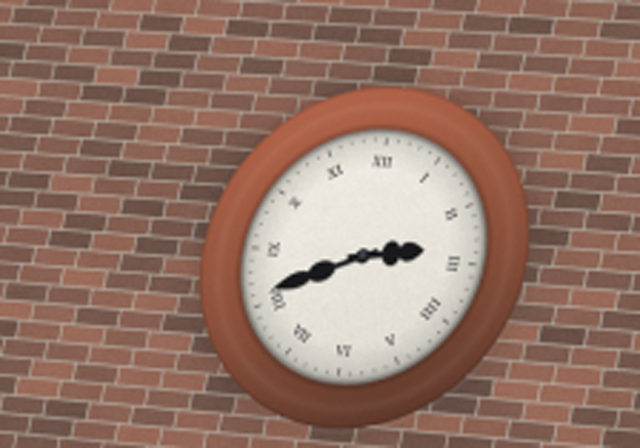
2:41
